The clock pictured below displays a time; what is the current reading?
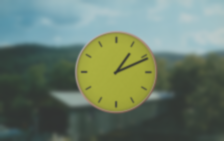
1:11
